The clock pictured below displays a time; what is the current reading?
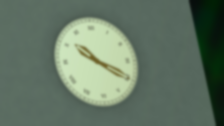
10:20
